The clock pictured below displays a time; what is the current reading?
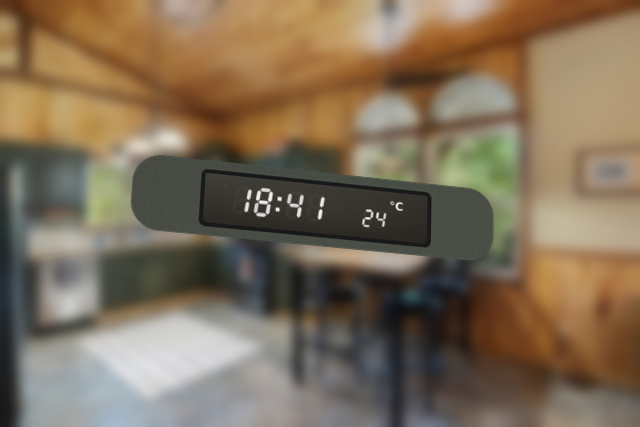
18:41
